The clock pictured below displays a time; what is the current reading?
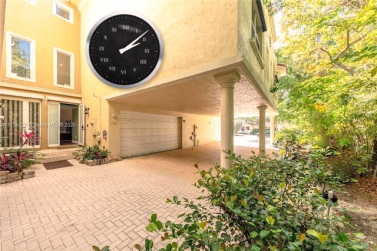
2:08
